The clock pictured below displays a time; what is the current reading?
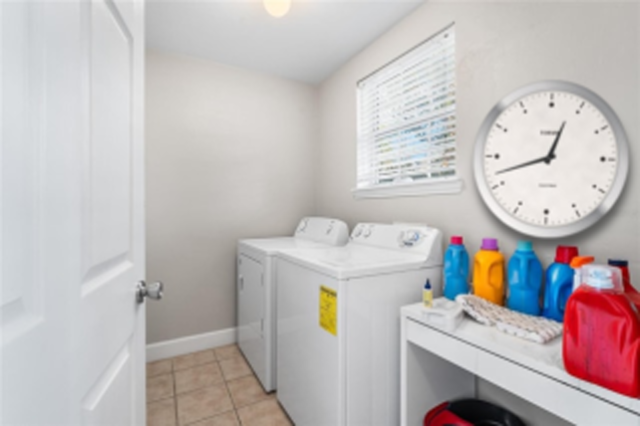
12:42
